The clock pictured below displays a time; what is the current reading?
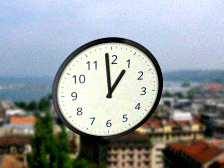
12:59
